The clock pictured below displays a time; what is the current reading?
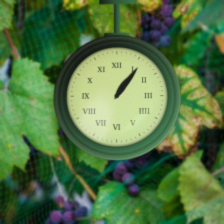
1:06
